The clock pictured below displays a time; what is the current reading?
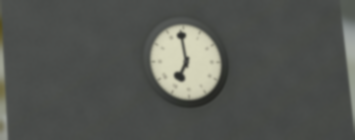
6:59
